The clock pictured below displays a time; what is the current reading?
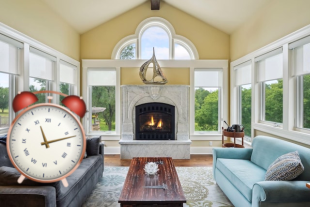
11:12
